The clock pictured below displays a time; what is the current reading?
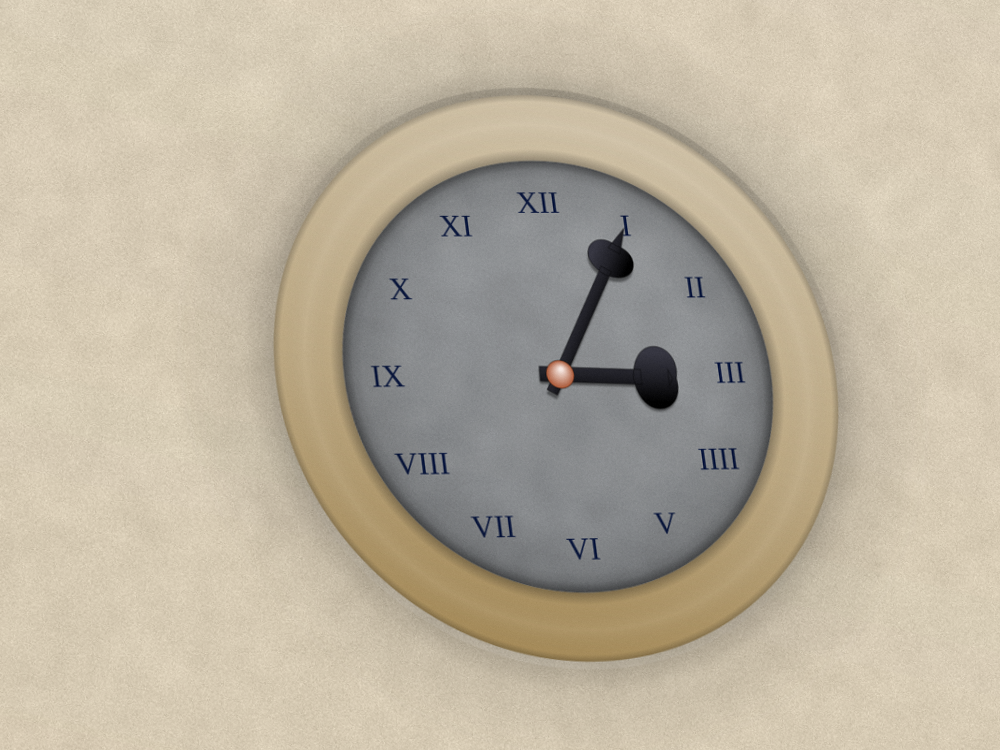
3:05
